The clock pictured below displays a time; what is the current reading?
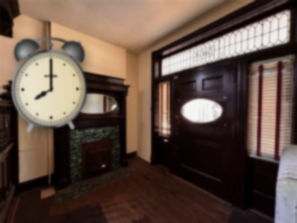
8:00
